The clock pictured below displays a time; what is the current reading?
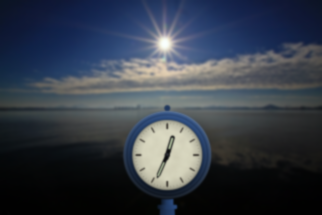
12:34
